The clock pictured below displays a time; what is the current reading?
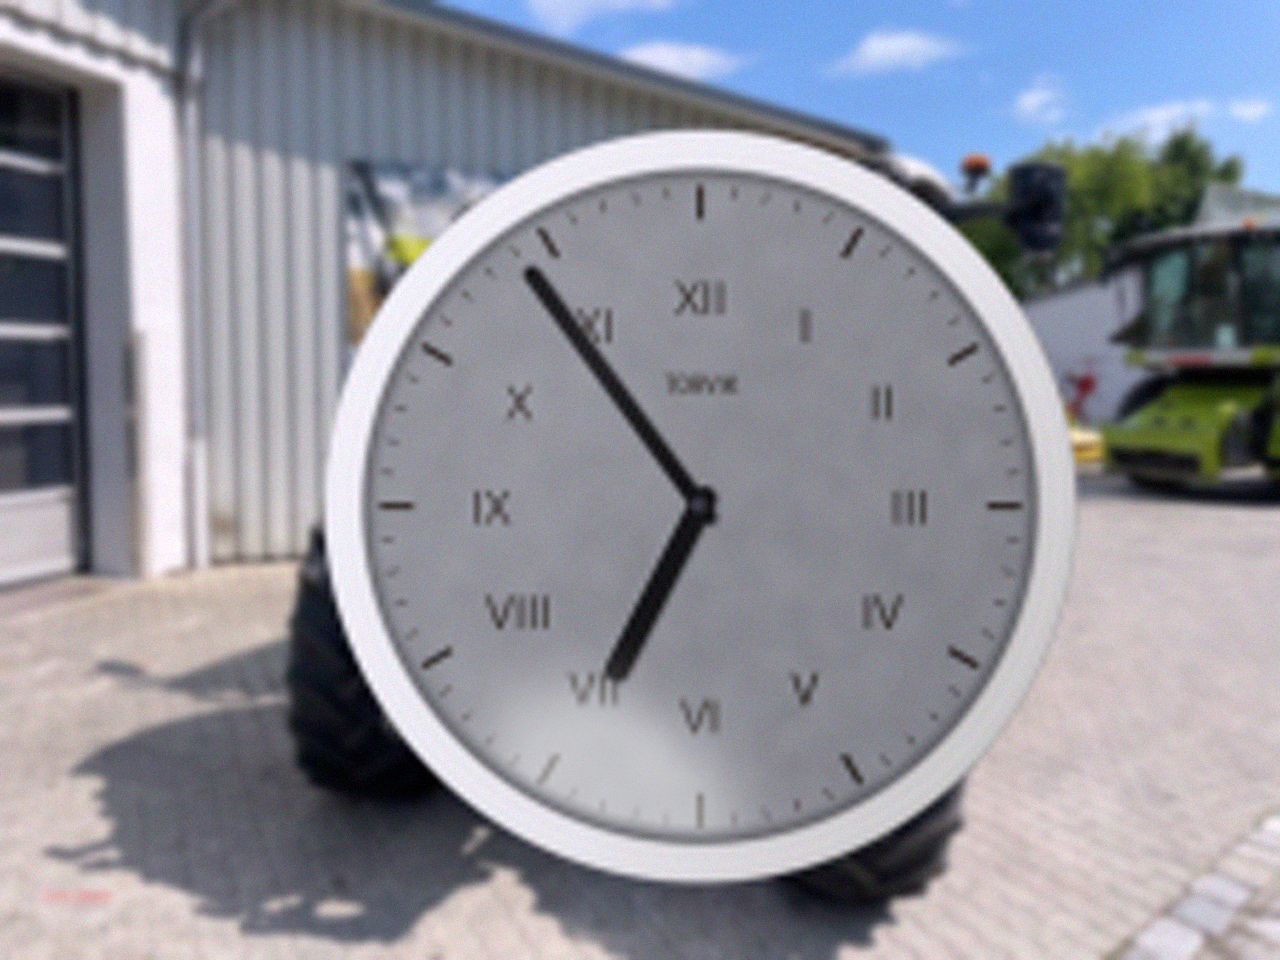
6:54
